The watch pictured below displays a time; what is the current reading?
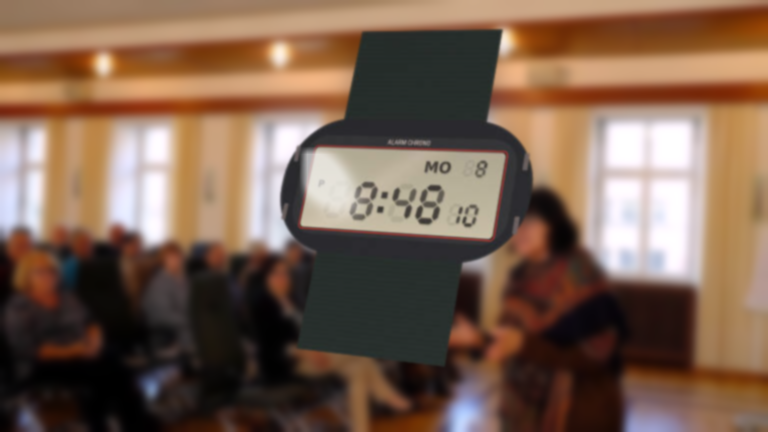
8:48:10
